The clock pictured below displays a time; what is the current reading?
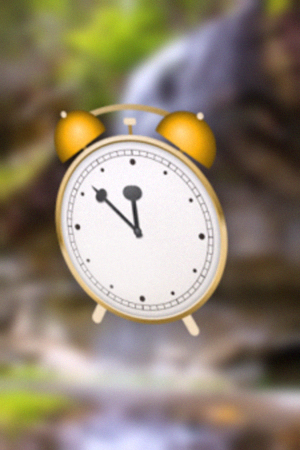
11:52
